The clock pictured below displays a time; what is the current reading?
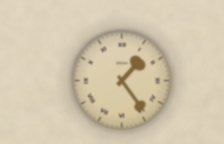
1:24
